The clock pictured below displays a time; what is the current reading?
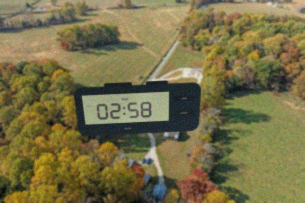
2:58
